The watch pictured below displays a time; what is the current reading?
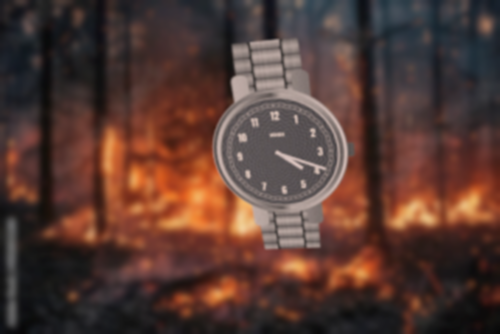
4:19
